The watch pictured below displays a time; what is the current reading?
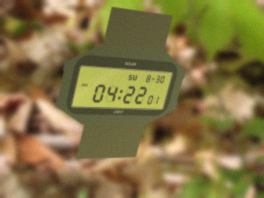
4:22
